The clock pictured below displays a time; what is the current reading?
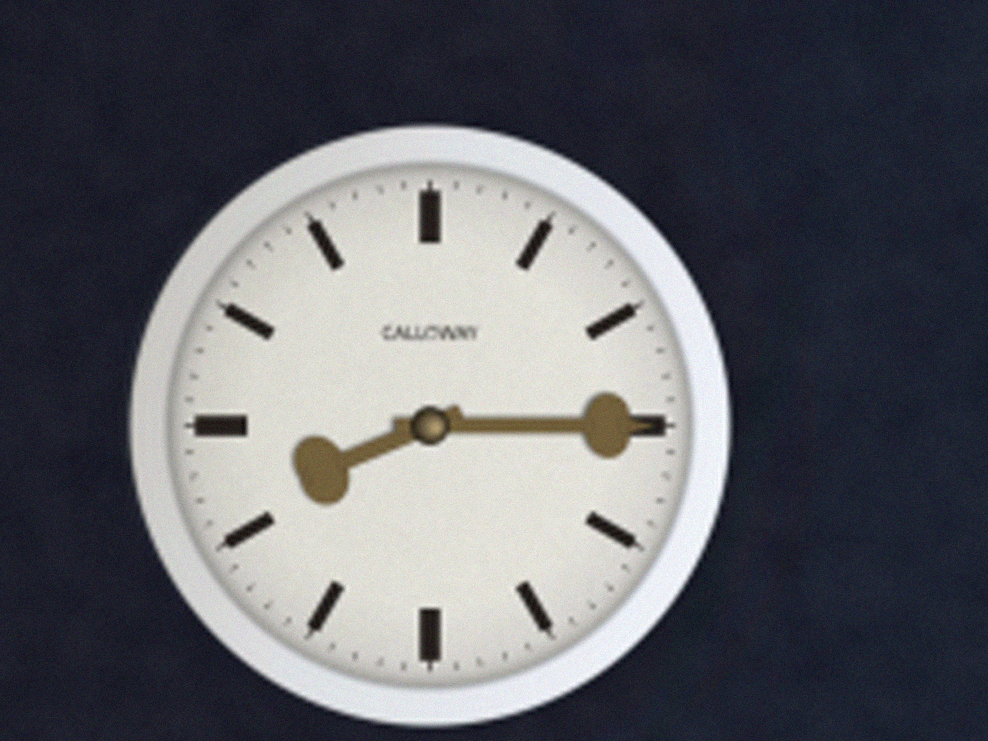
8:15
